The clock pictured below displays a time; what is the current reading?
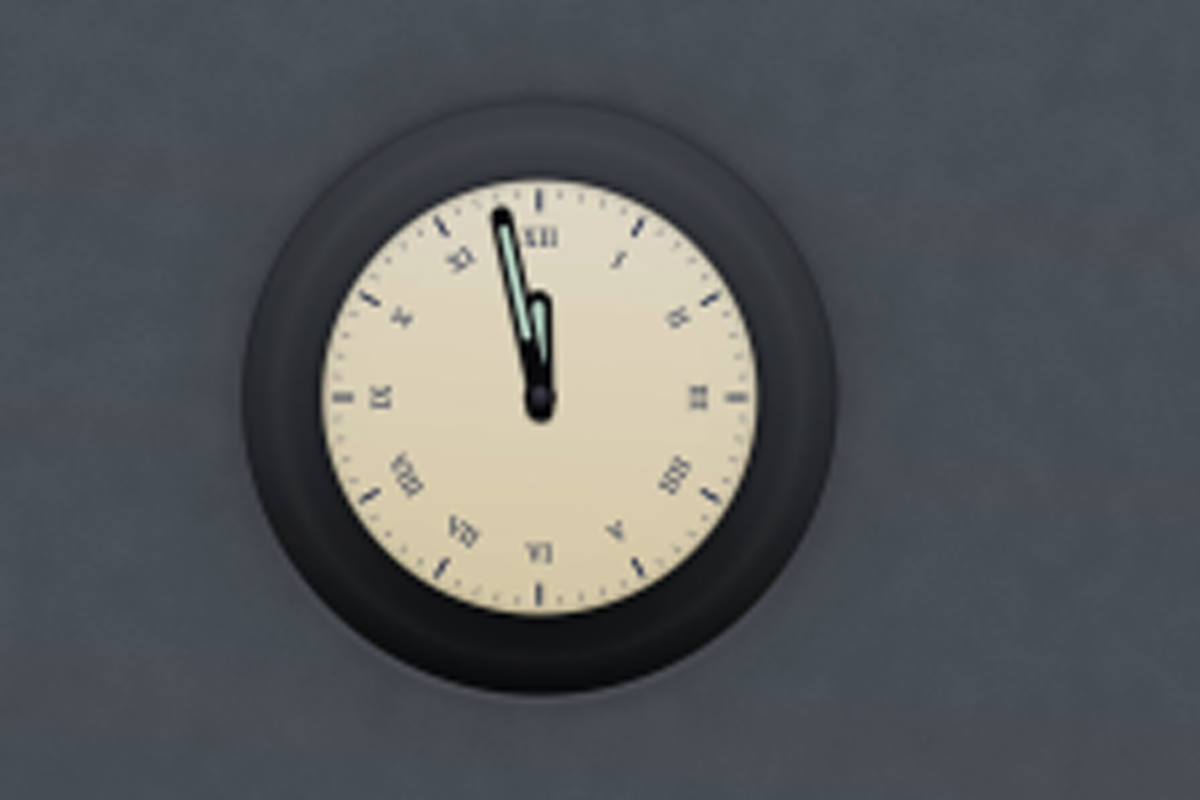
11:58
